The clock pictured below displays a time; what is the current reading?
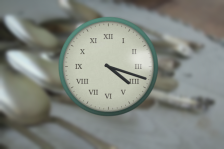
4:18
